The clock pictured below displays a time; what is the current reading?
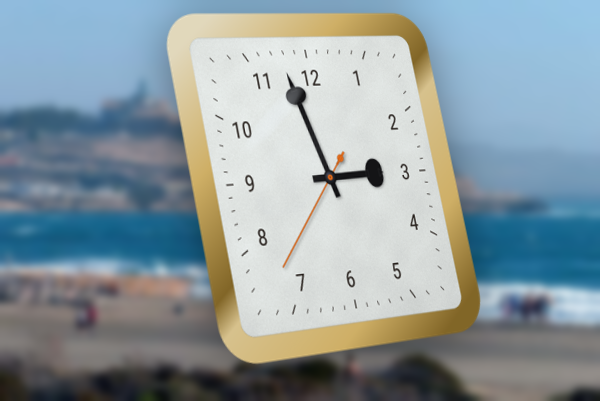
2:57:37
